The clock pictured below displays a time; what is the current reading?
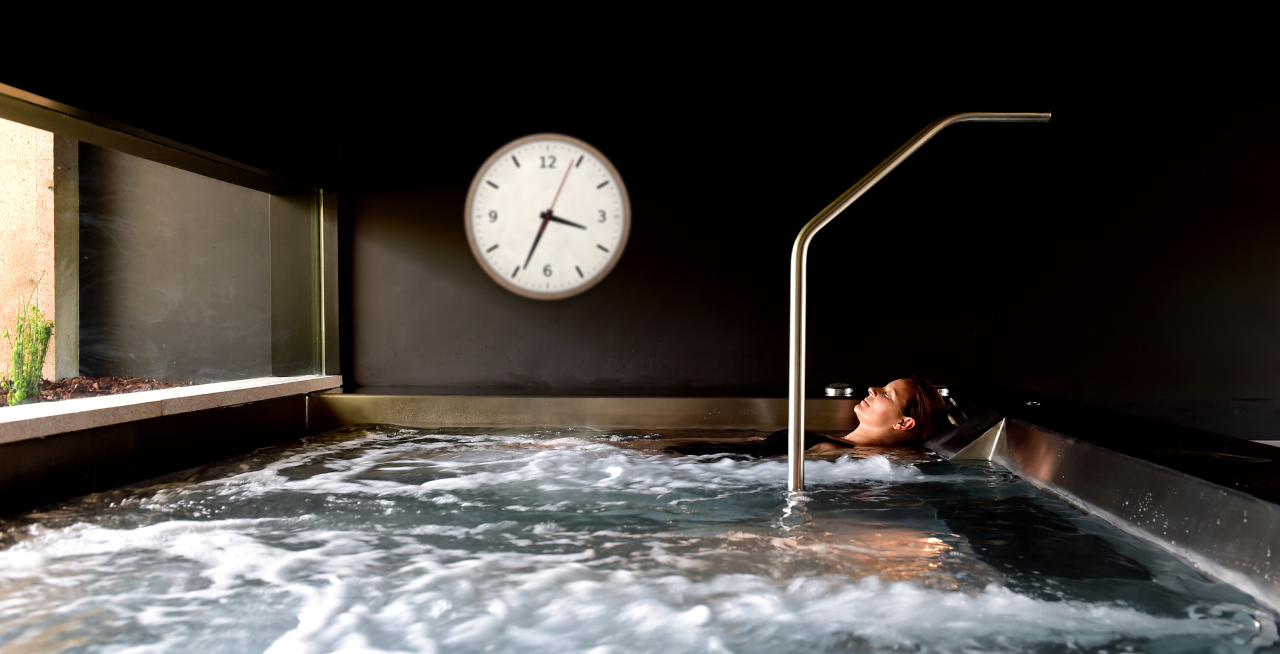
3:34:04
